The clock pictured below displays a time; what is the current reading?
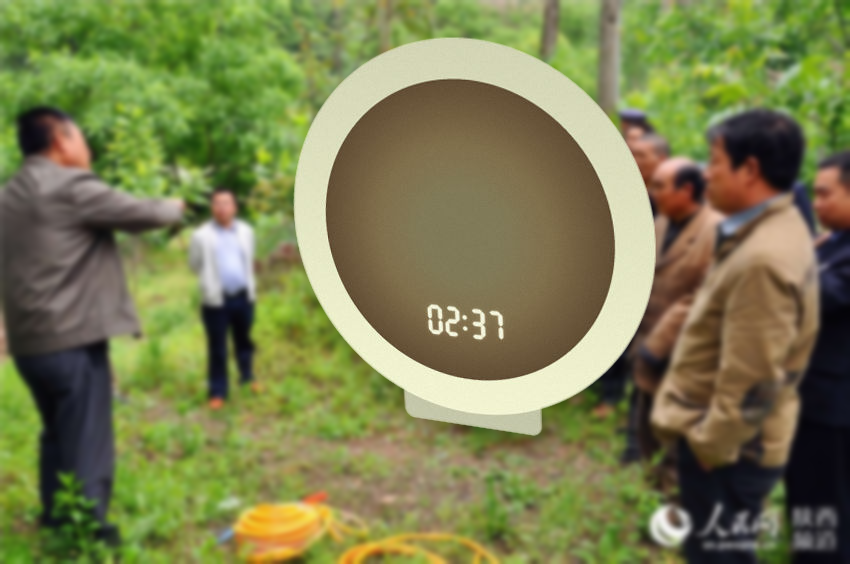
2:37
